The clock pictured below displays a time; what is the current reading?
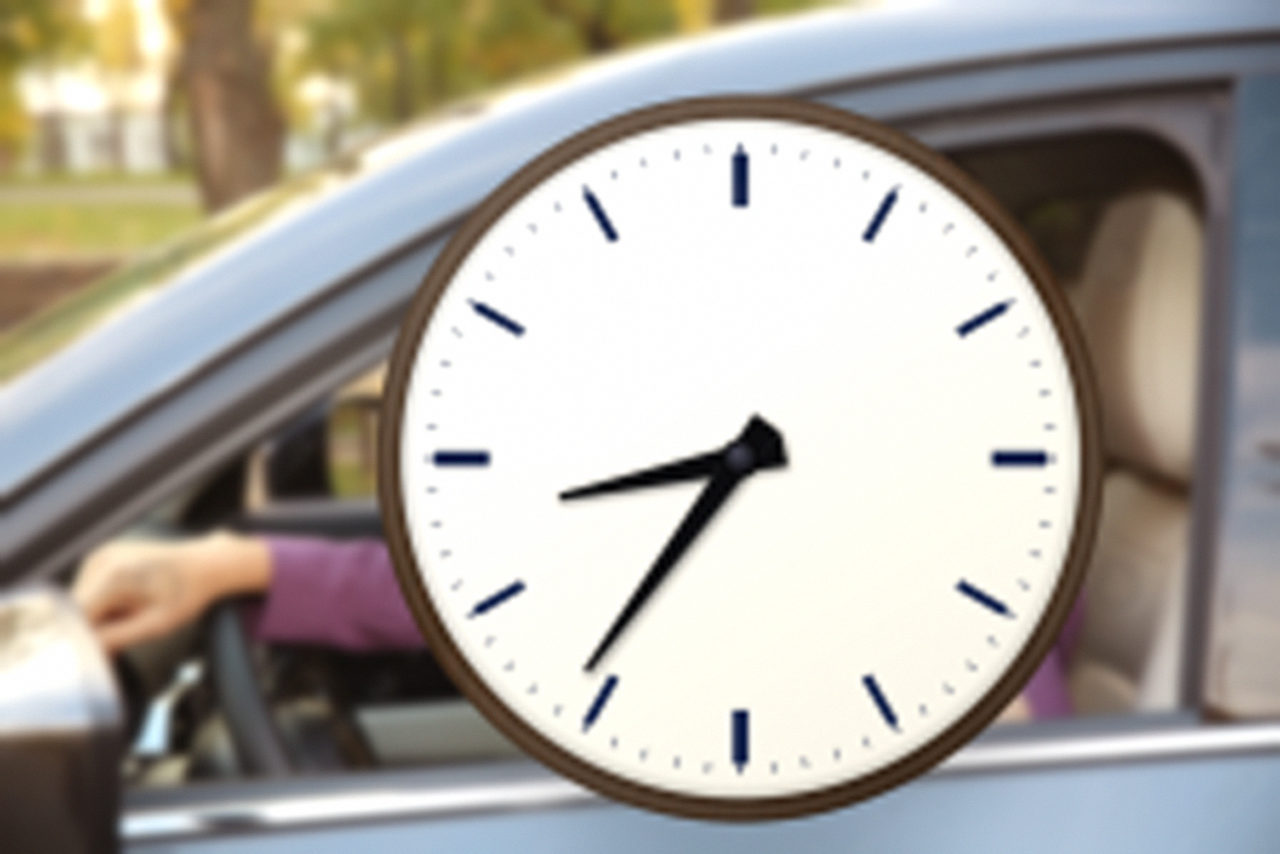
8:36
